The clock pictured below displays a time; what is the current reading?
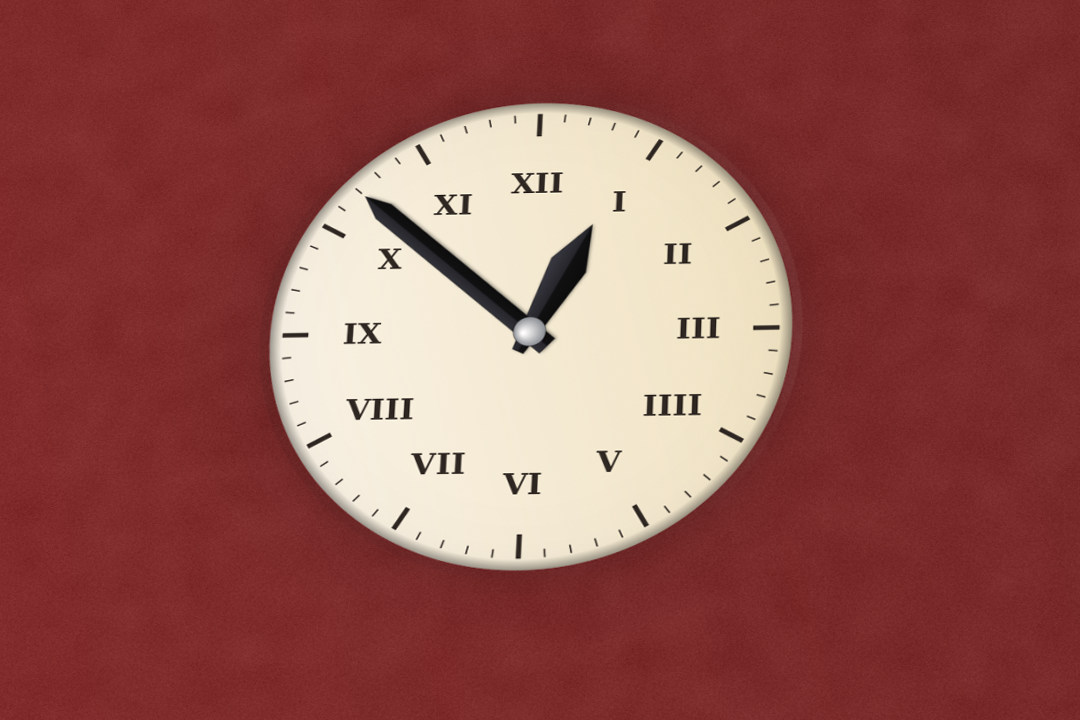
12:52
